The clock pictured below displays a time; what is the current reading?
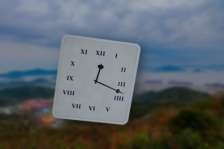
12:18
